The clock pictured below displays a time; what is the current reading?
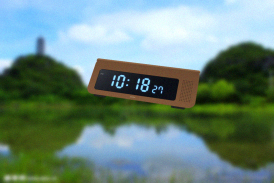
10:18:27
